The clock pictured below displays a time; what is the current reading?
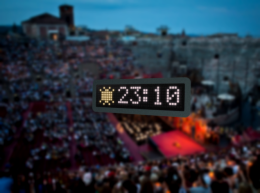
23:10
